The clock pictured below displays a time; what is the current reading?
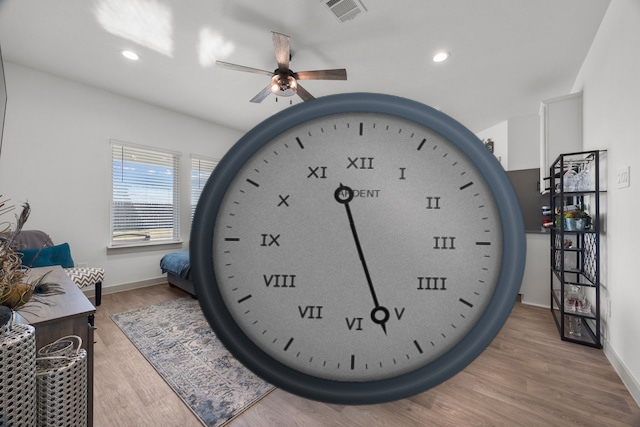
11:27
